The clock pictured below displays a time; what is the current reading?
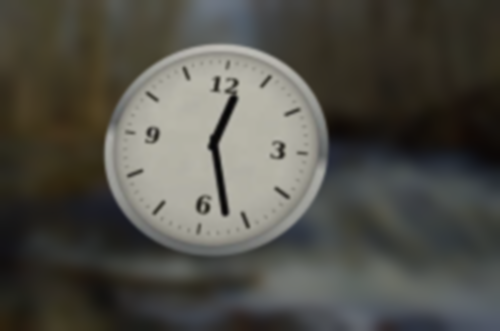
12:27
